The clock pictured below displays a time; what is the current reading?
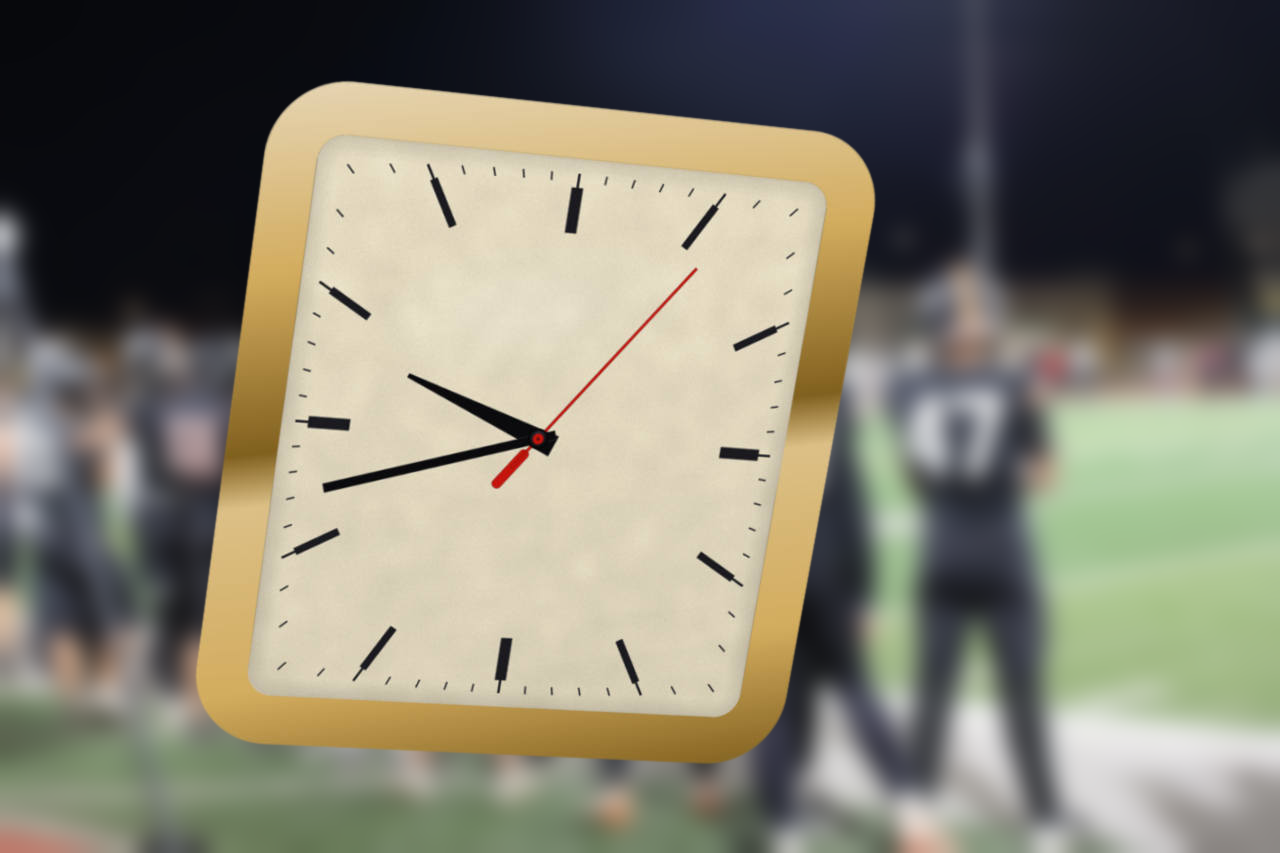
9:42:06
